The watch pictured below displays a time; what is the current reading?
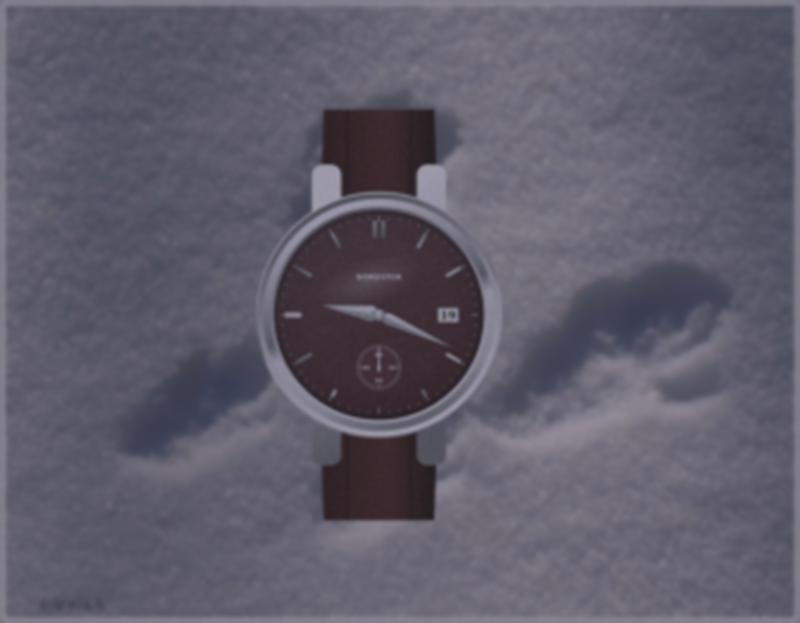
9:19
